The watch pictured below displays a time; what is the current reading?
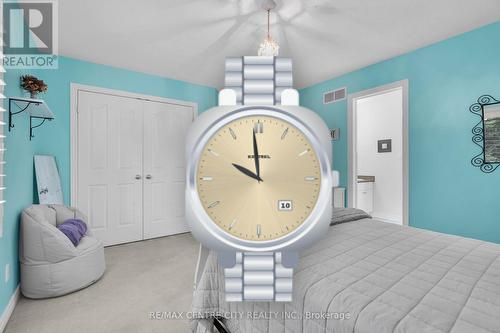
9:59
